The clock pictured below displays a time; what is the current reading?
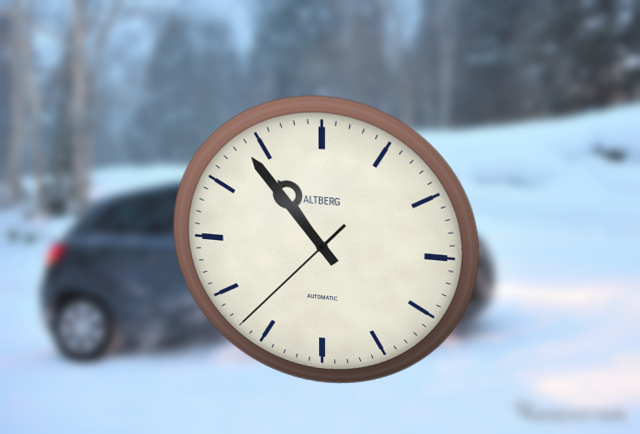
10:53:37
